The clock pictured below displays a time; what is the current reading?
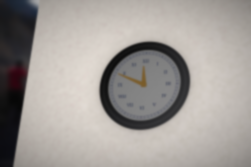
11:49
